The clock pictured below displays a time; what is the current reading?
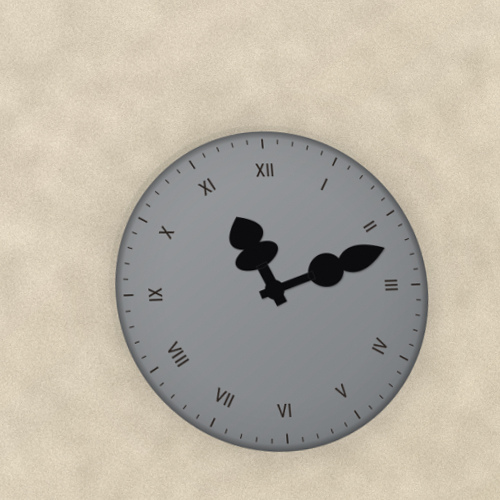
11:12
